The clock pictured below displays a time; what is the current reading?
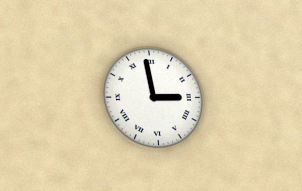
2:59
